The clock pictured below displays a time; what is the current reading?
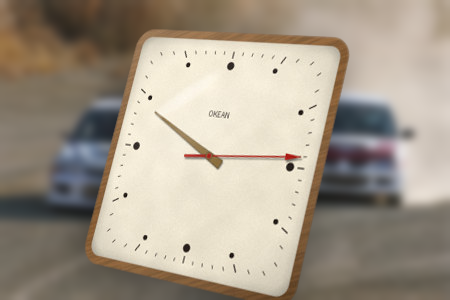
9:49:14
